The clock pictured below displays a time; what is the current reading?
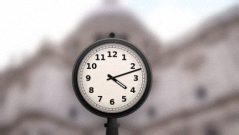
4:12
